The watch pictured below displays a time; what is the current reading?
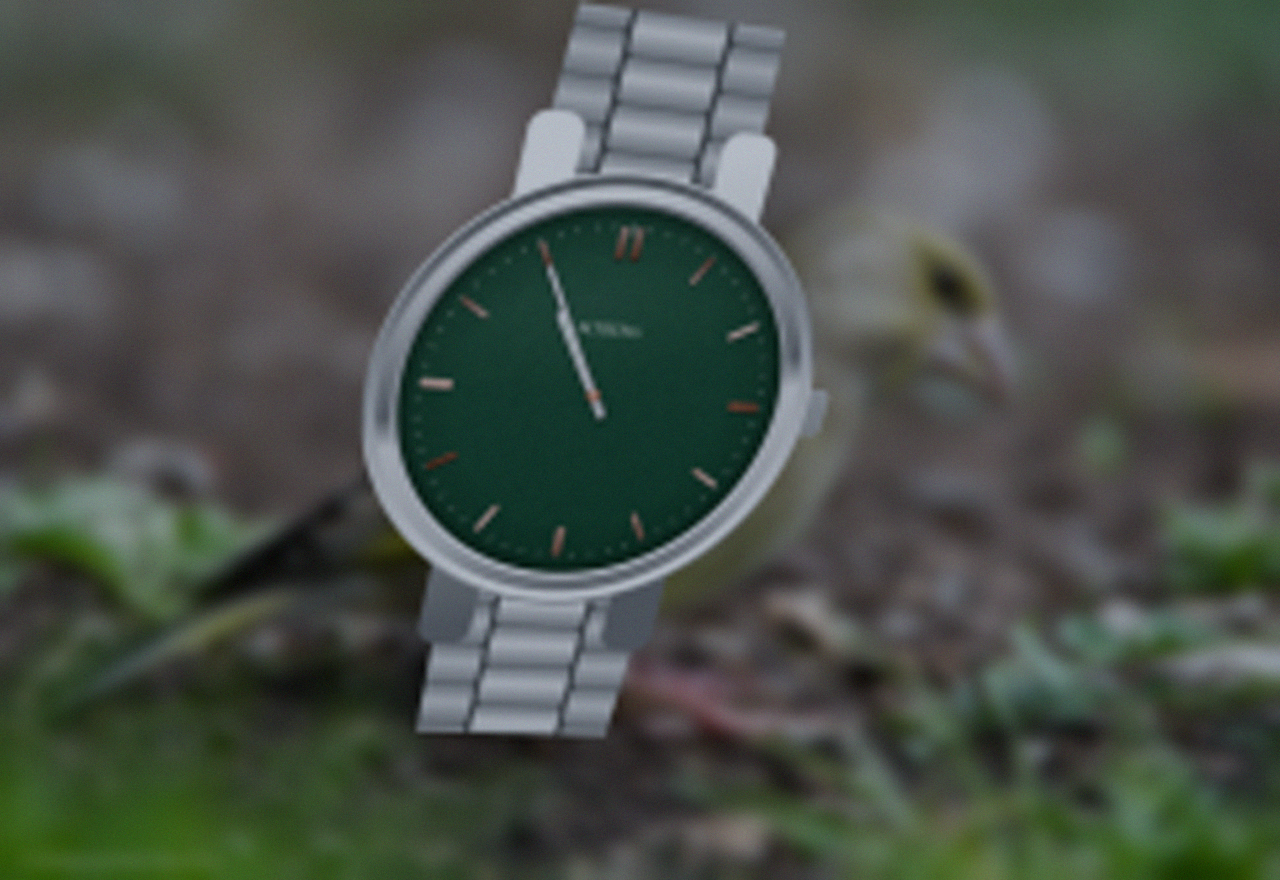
10:55
